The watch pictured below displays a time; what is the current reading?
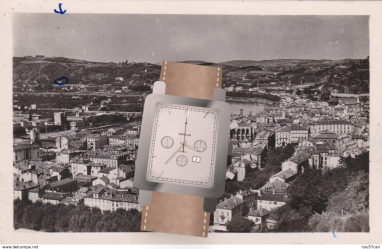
3:36
